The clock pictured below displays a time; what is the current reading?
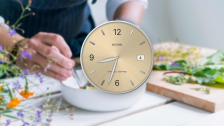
8:33
